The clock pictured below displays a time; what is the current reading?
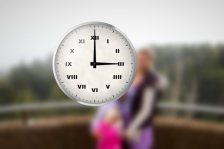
3:00
